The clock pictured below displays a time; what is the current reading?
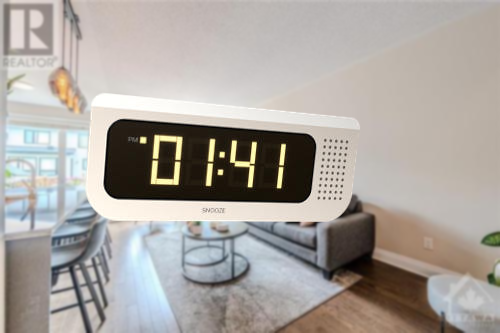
1:41
